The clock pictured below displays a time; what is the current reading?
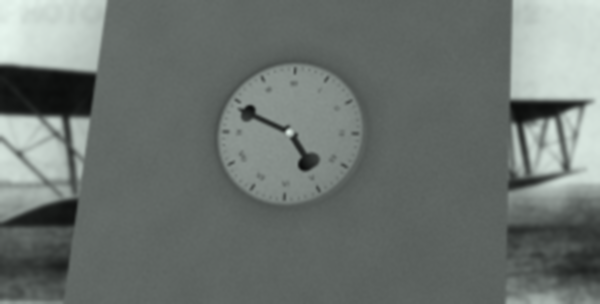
4:49
